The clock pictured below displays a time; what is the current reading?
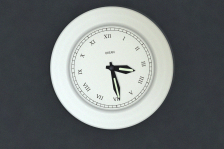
3:29
